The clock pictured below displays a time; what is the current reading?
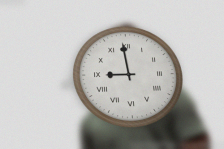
8:59
